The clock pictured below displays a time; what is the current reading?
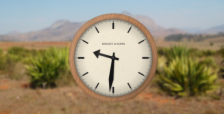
9:31
